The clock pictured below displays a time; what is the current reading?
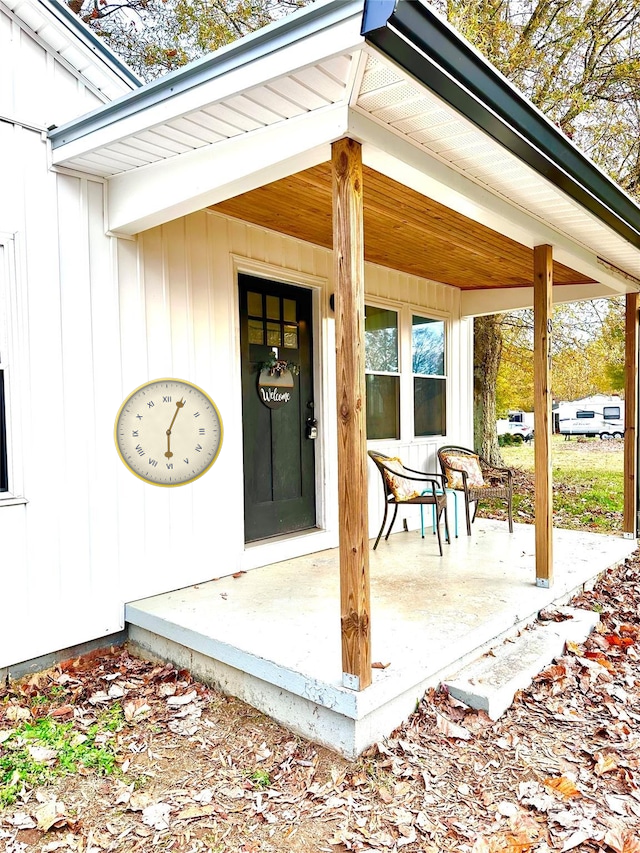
6:04
